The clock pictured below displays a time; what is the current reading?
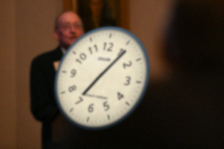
7:06
